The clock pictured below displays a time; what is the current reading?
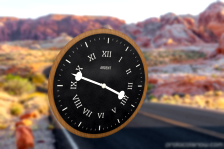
3:48
